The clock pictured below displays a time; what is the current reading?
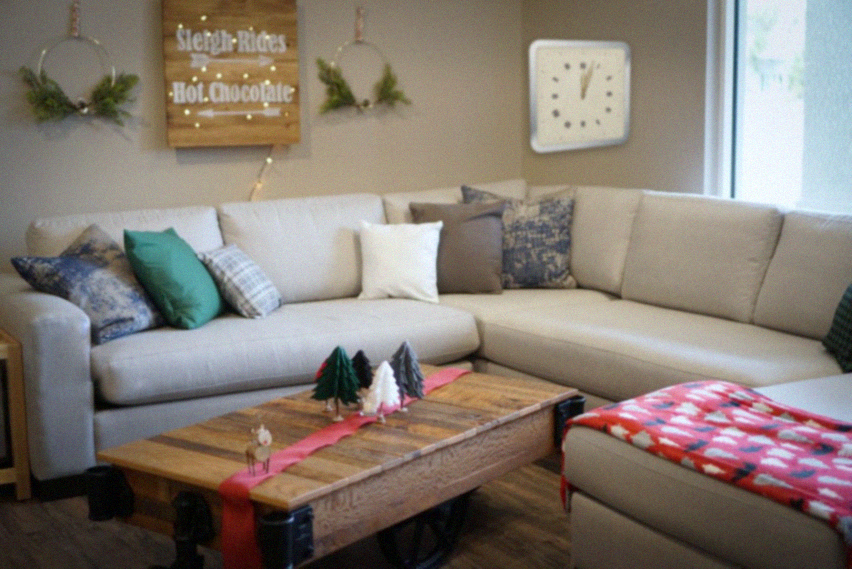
12:03
